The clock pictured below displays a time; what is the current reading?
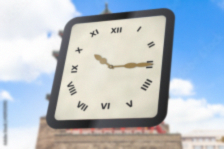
10:15
